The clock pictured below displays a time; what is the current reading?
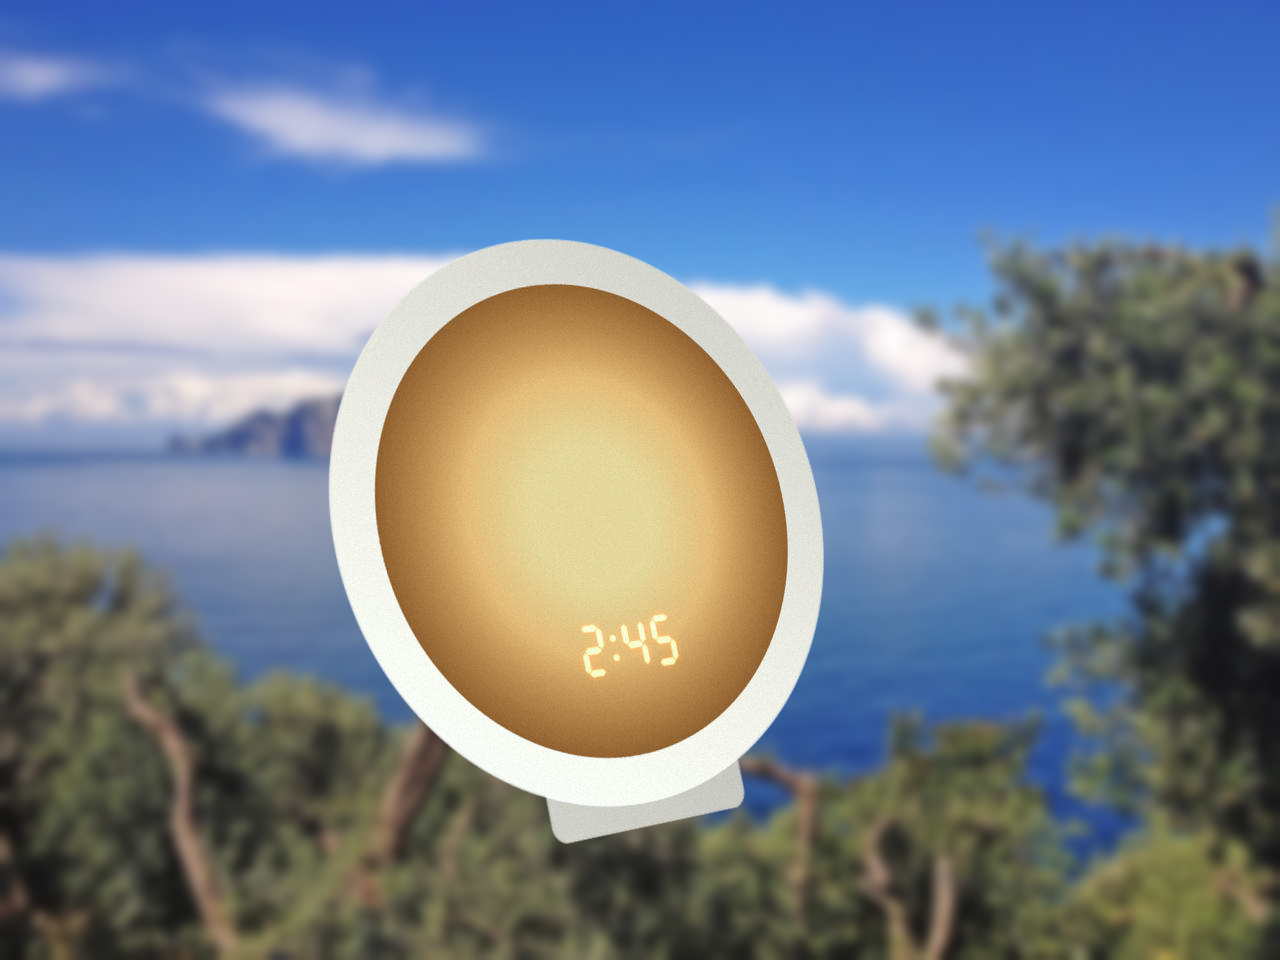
2:45
